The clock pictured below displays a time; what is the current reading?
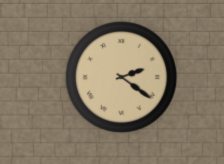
2:21
